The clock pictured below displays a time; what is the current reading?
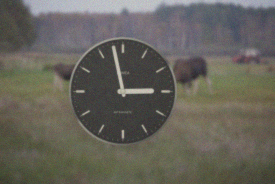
2:58
